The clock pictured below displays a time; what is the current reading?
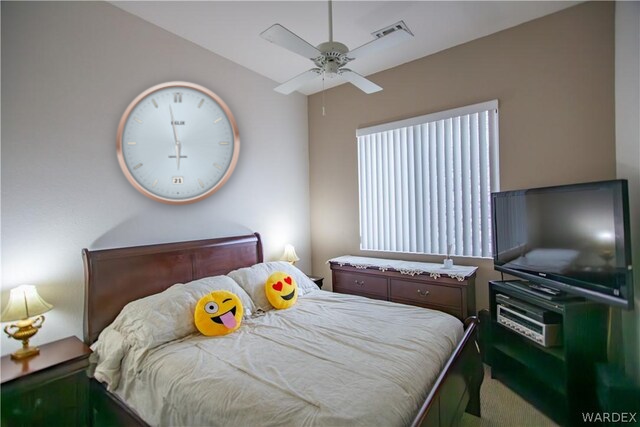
5:58
